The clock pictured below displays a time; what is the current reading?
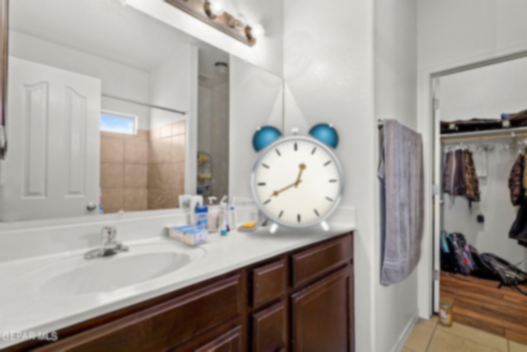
12:41
